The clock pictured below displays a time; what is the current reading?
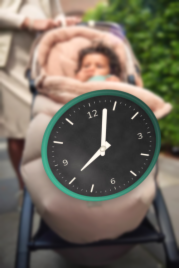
8:03
